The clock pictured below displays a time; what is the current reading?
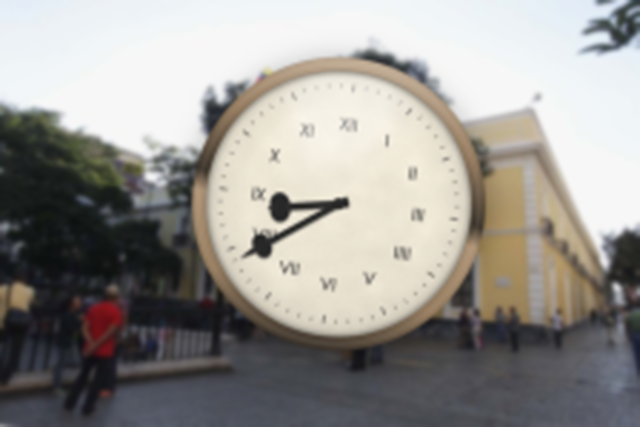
8:39
